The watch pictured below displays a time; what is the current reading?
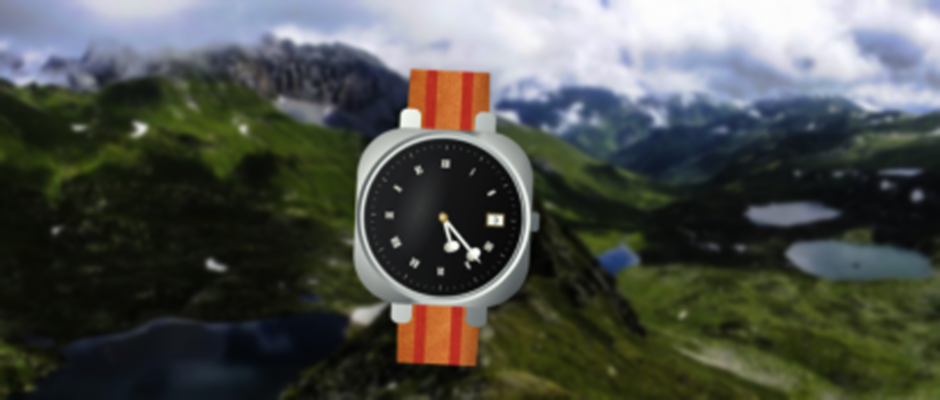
5:23
